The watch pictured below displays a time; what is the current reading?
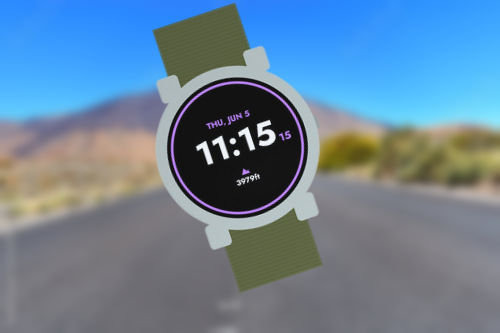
11:15:15
